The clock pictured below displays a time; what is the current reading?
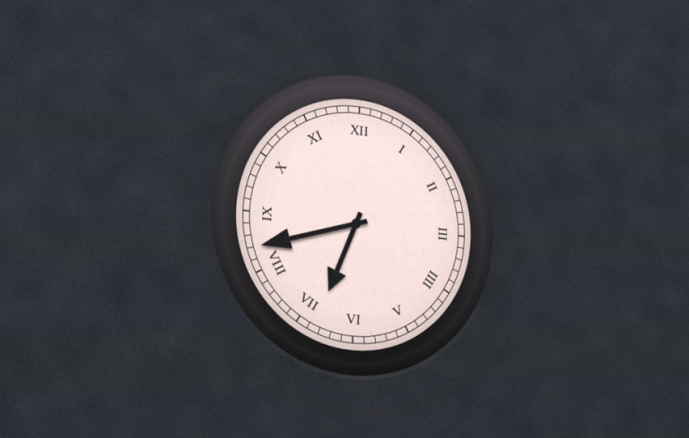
6:42
